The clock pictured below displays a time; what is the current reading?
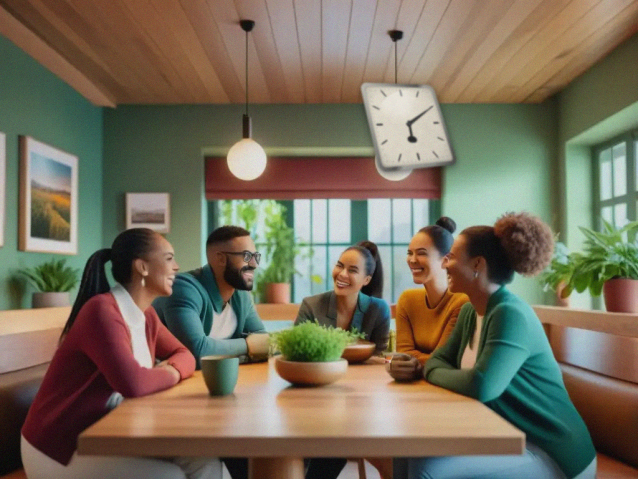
6:10
